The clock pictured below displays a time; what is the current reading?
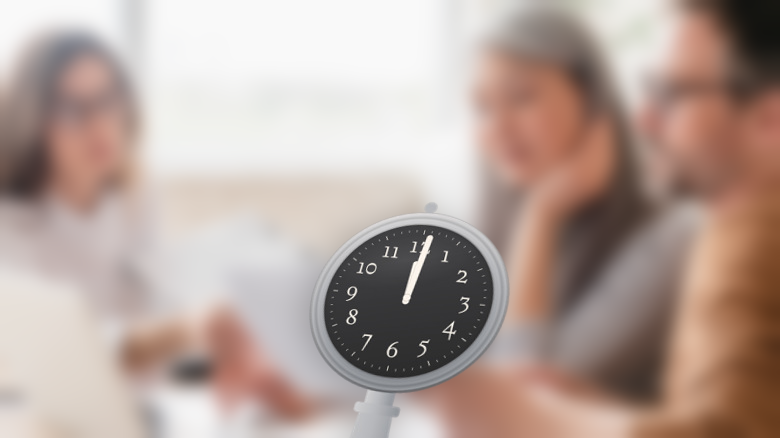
12:01
